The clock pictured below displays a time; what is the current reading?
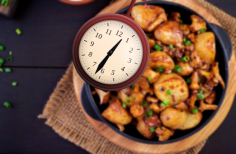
12:32
